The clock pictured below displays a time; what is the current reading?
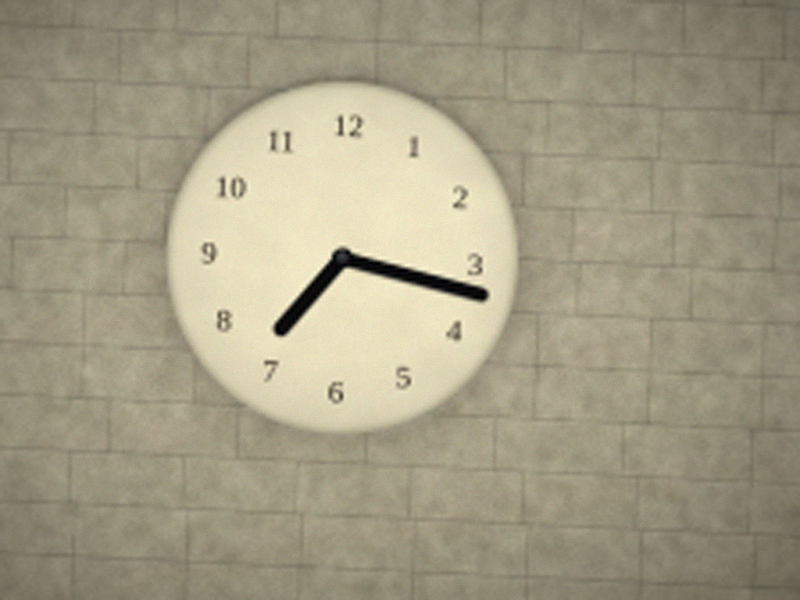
7:17
